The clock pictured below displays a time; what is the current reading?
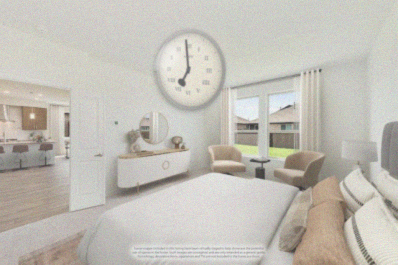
6:59
